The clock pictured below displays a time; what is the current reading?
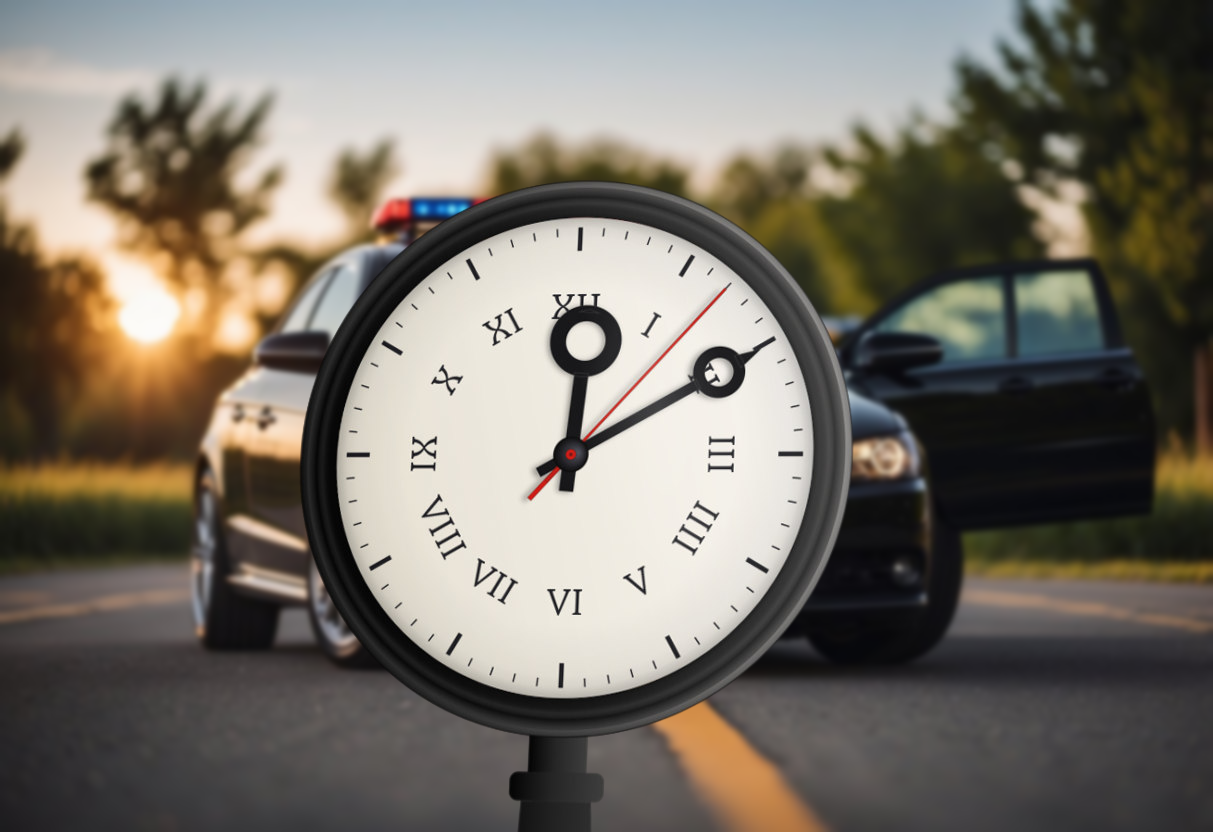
12:10:07
